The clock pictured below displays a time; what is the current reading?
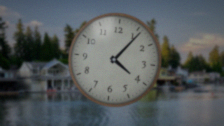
4:06
